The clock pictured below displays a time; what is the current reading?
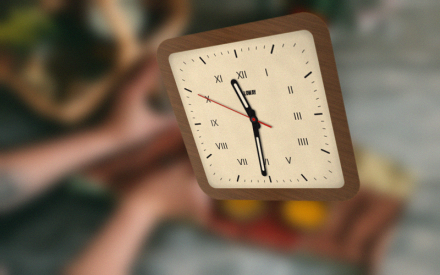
11:30:50
